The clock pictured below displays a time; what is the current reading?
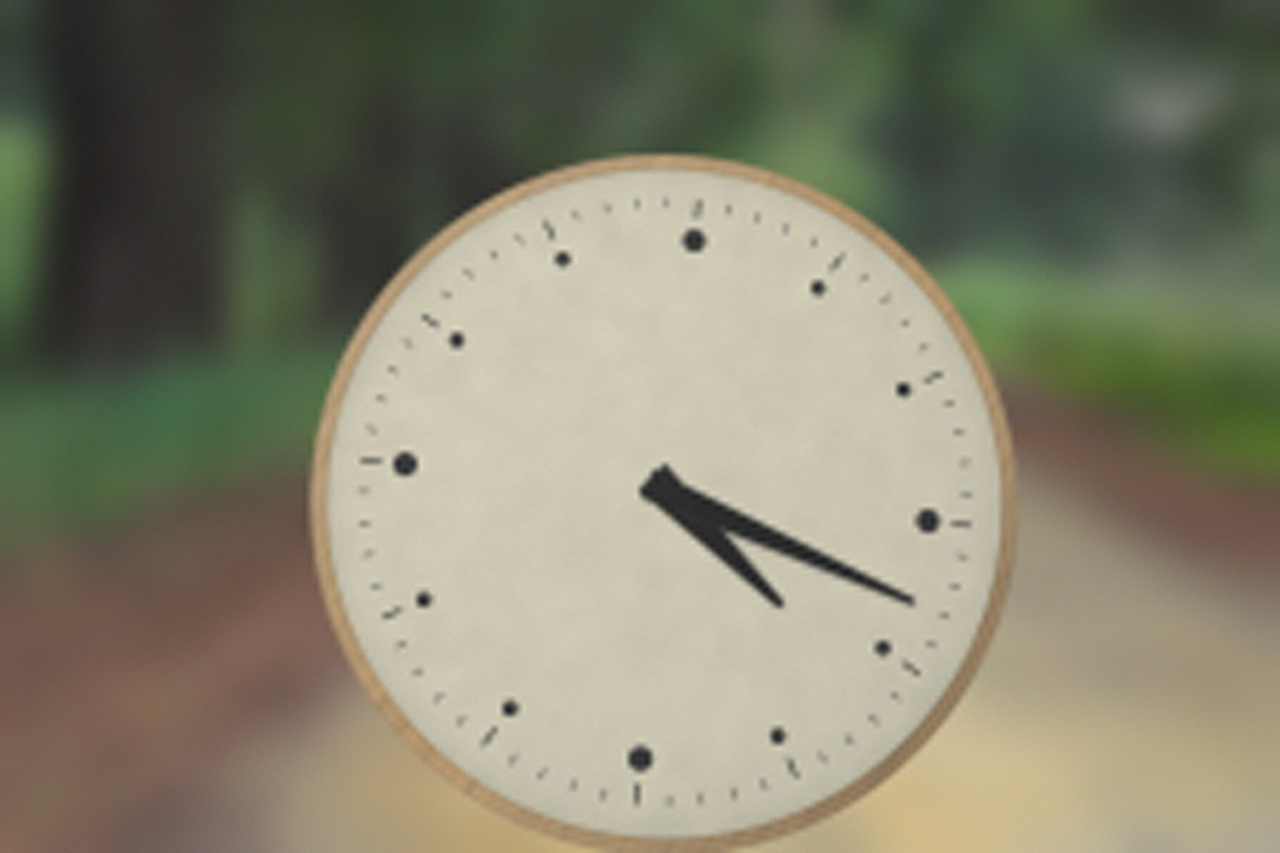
4:18
